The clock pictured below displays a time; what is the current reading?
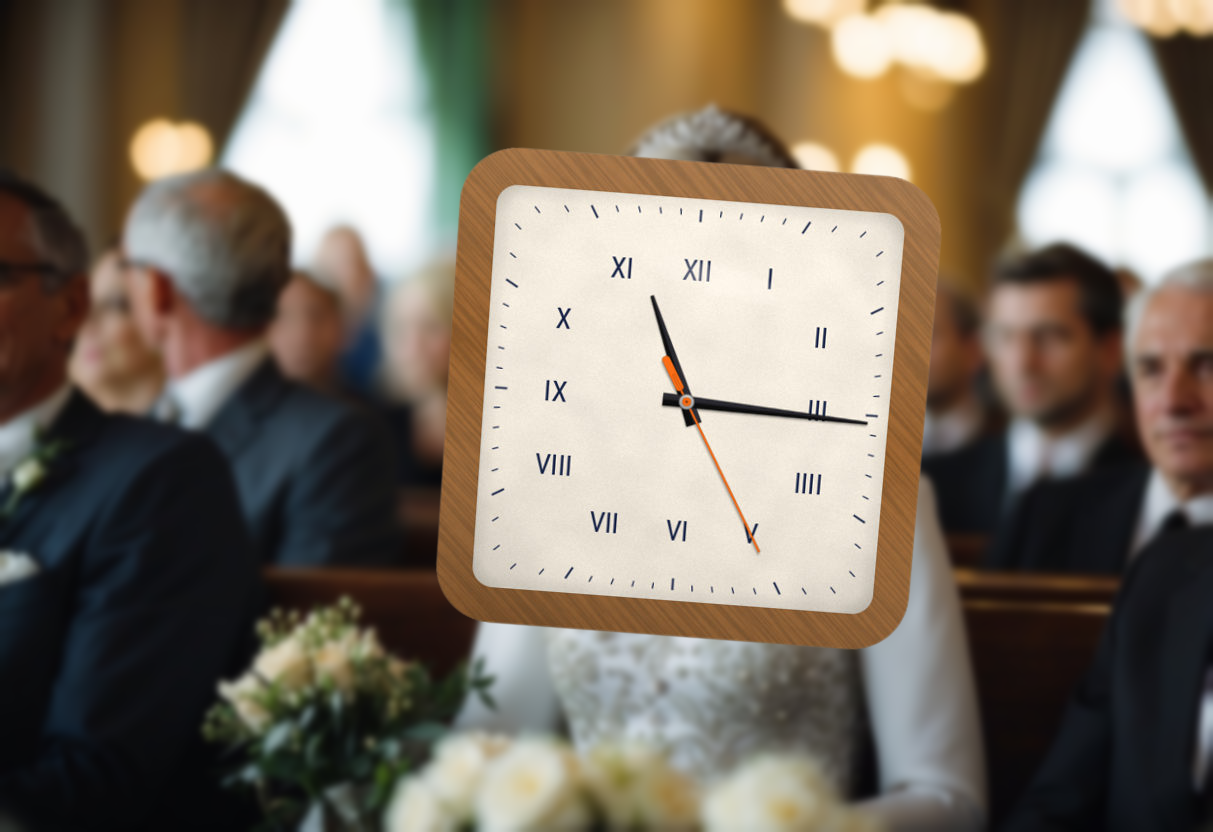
11:15:25
